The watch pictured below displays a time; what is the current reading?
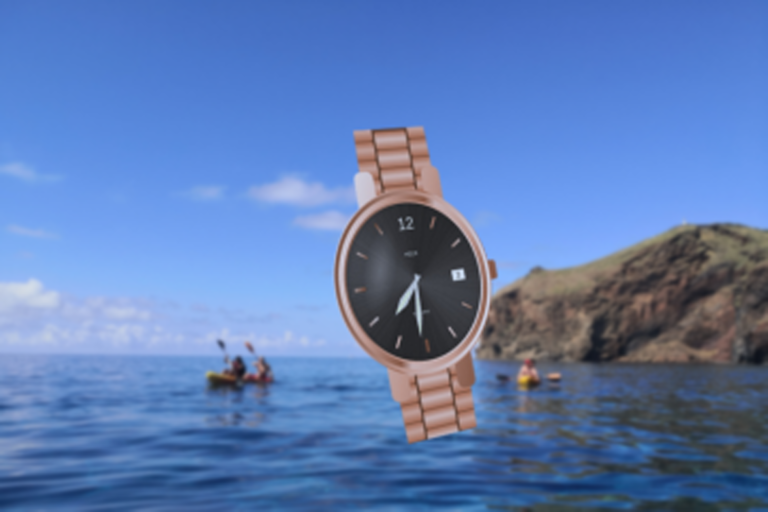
7:31
